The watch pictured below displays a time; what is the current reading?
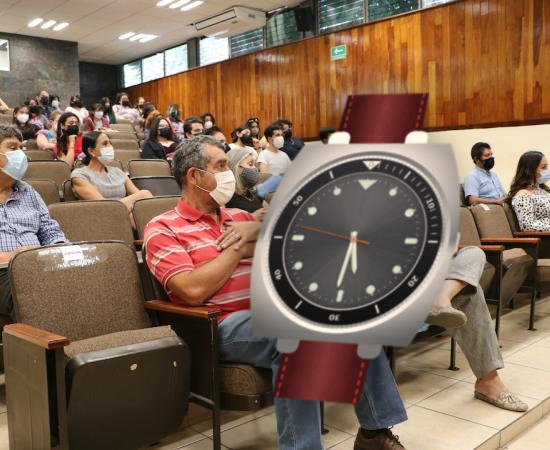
5:30:47
